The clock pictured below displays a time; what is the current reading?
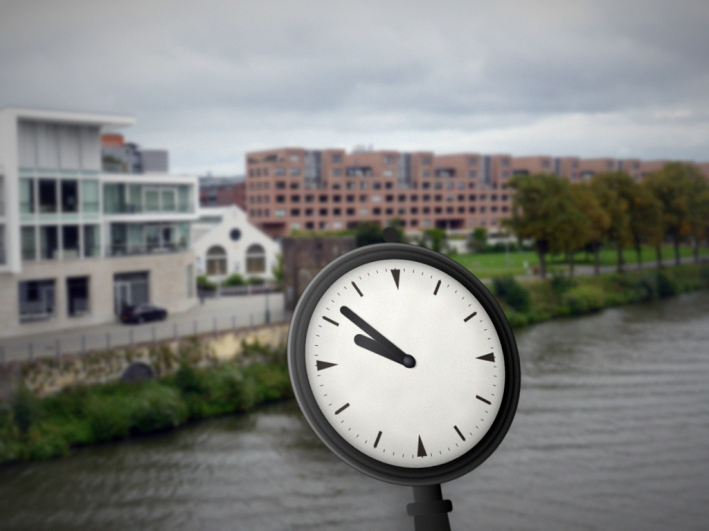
9:52
